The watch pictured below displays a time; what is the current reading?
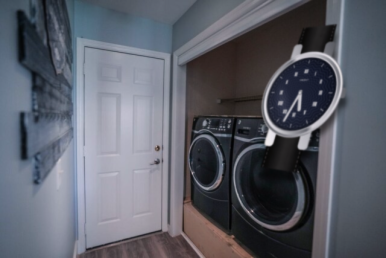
5:33
